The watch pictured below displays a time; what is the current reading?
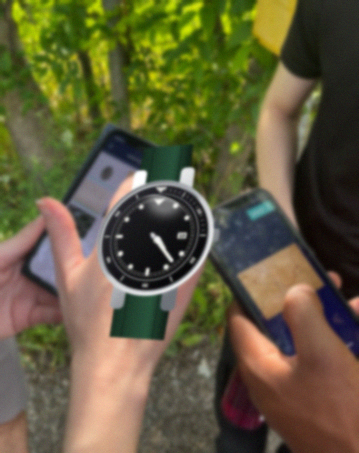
4:23
